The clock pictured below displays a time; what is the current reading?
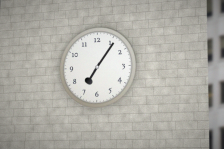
7:06
